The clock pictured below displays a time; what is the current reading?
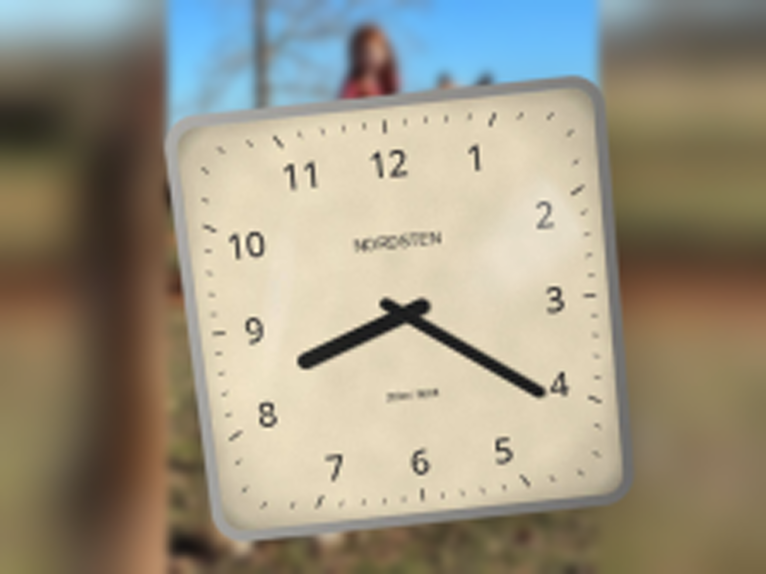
8:21
